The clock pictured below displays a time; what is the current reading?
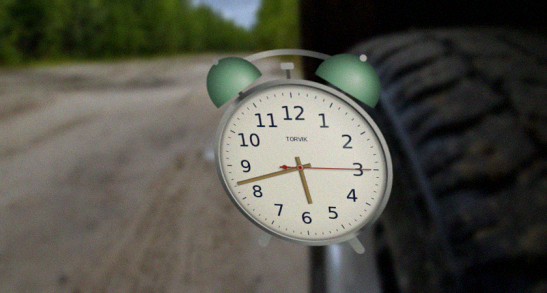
5:42:15
